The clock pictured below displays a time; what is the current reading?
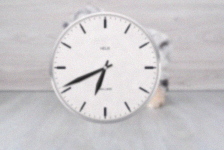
6:41
